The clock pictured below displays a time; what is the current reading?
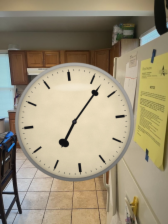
7:07
